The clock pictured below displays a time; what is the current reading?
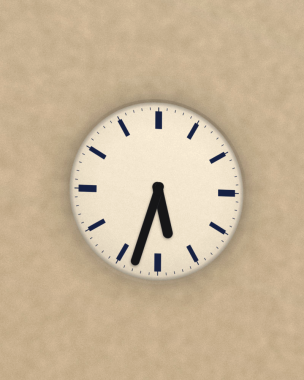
5:33
